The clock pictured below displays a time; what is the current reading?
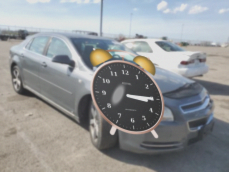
3:15
